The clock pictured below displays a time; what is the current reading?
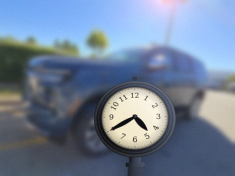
4:40
